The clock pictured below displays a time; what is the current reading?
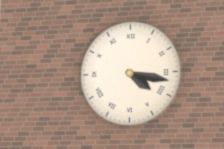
4:17
